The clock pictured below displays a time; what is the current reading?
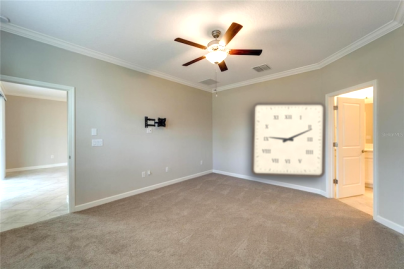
9:11
